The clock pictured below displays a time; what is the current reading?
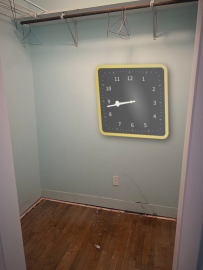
8:43
